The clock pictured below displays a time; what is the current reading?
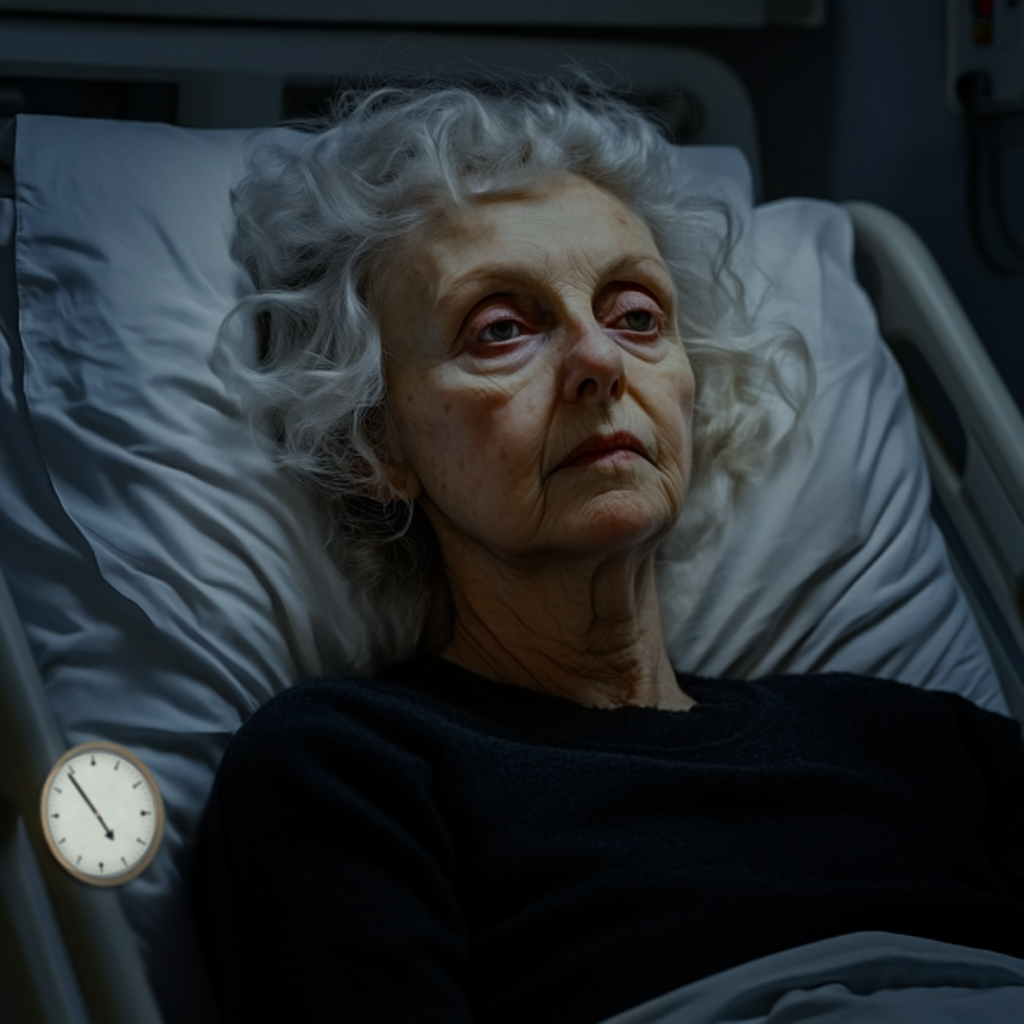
4:54
